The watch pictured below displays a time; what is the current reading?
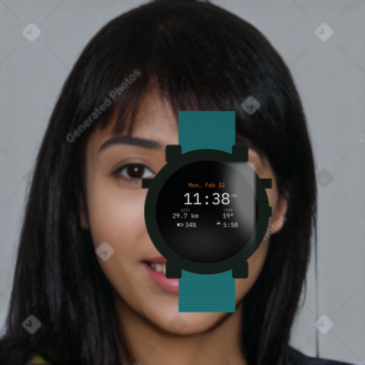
11:38
